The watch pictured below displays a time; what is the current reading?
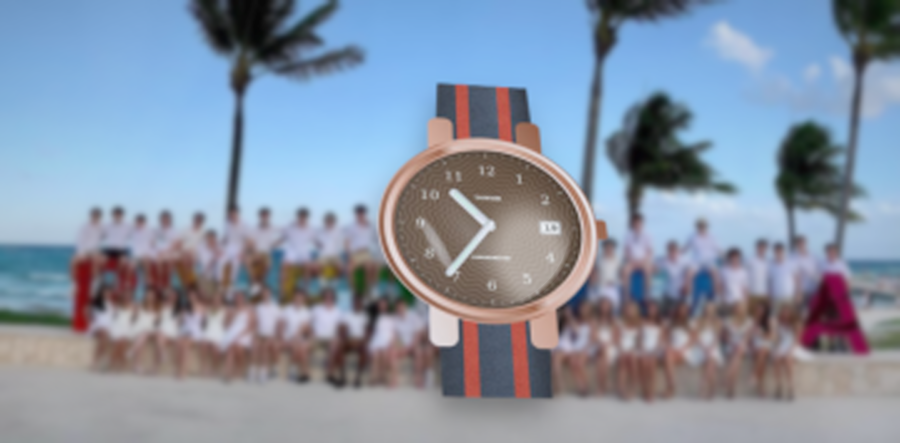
10:36
